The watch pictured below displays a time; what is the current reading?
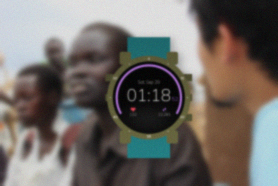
1:18
